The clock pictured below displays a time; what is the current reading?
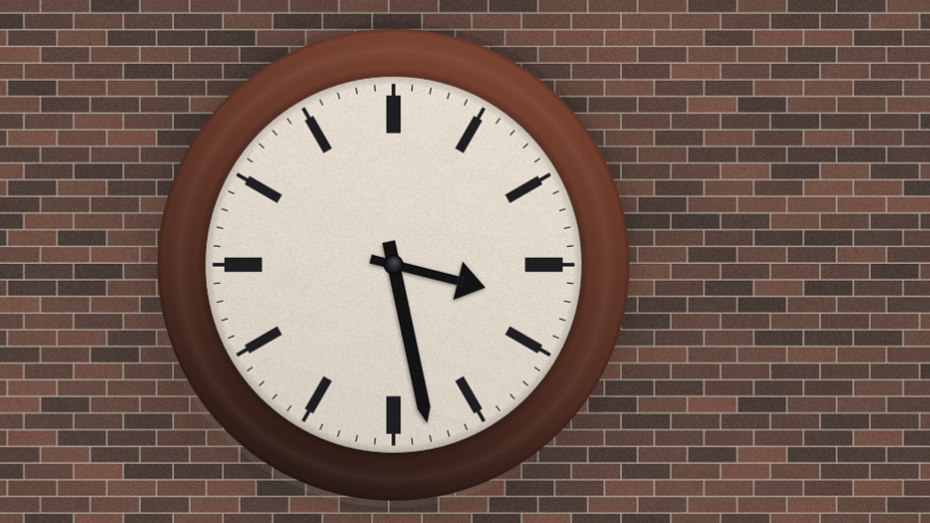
3:28
